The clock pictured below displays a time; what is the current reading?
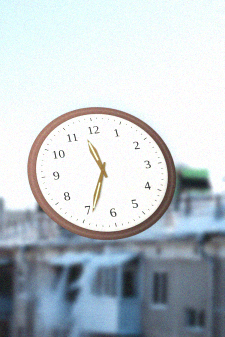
11:34
